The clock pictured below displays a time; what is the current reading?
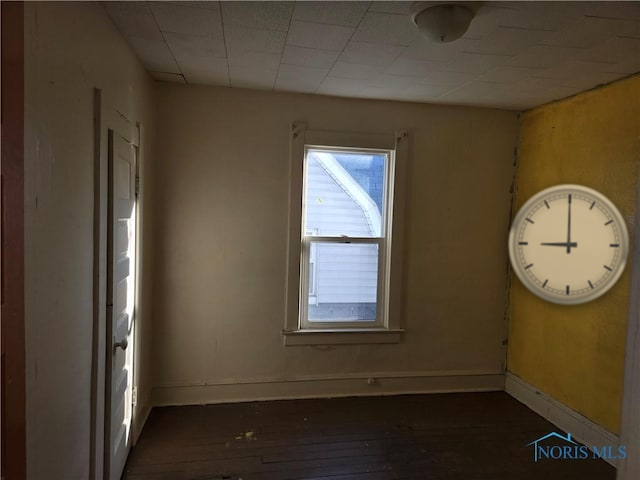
9:00
